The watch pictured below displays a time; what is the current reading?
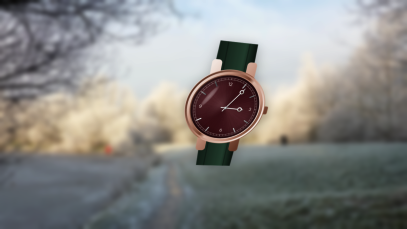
3:06
